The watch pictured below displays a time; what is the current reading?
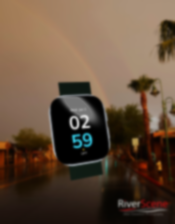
2:59
